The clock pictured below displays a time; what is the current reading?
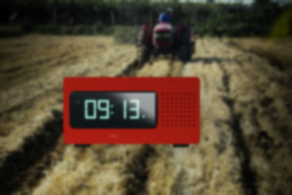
9:13
